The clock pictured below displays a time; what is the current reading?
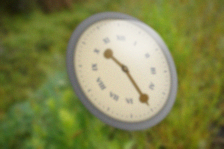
10:25
